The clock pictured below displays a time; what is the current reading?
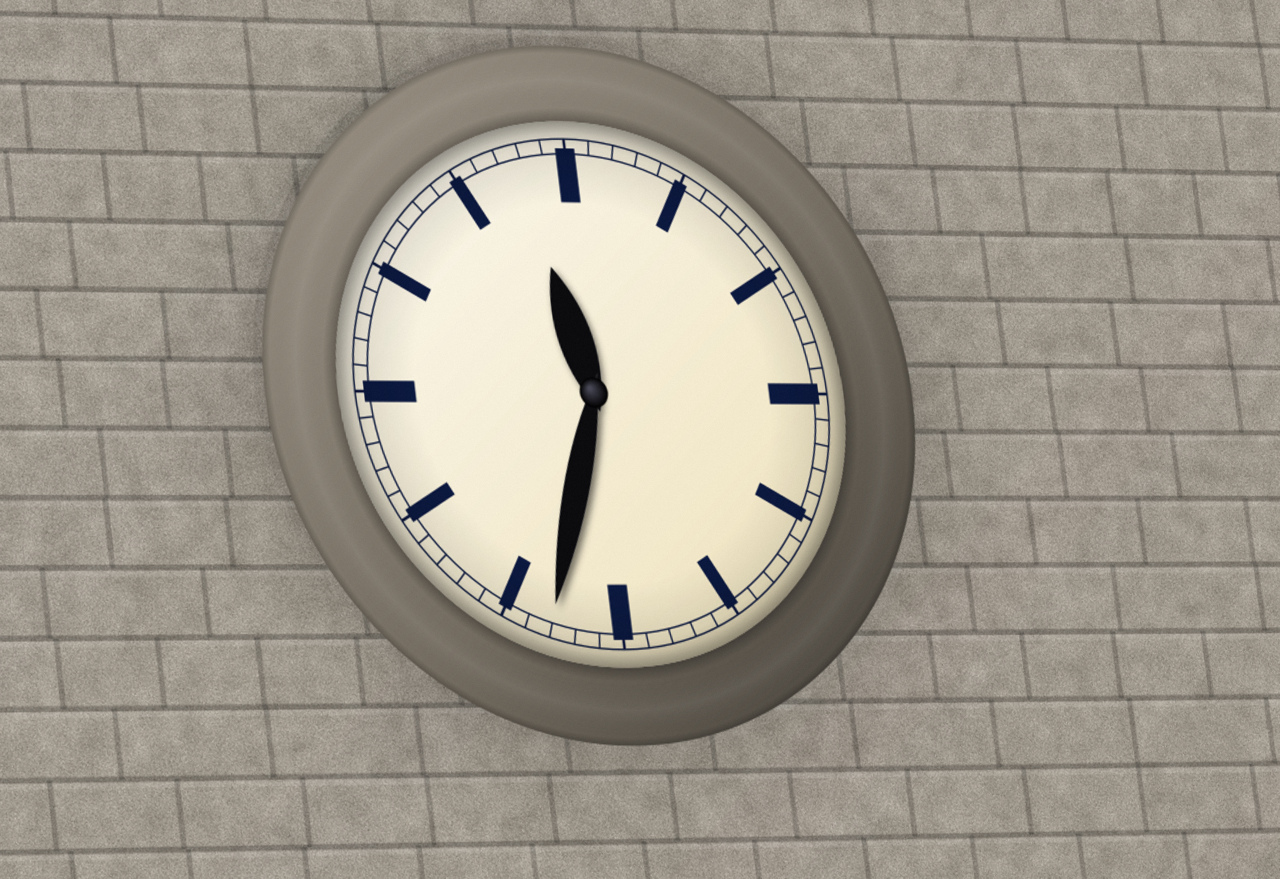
11:33
